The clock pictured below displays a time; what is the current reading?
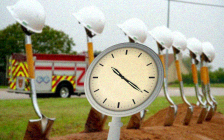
10:21
